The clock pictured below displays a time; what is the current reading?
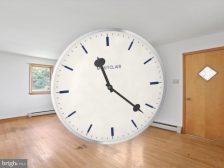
11:22
